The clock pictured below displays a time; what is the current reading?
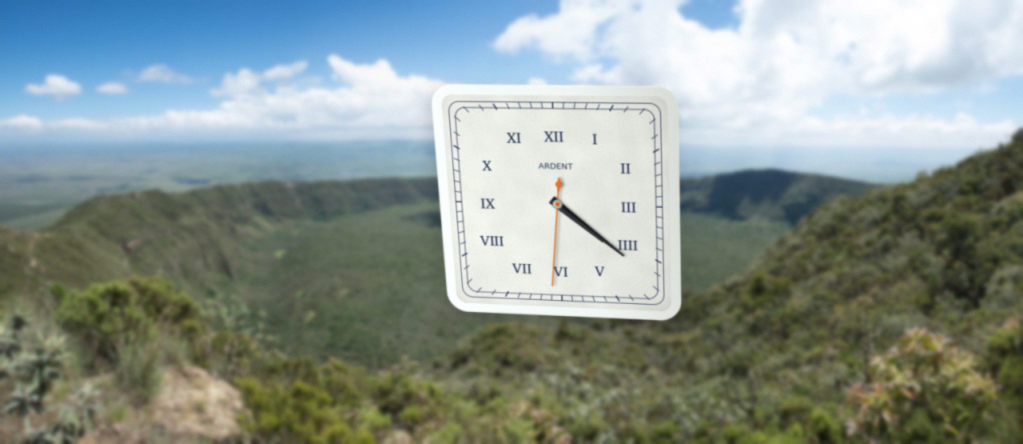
4:21:31
